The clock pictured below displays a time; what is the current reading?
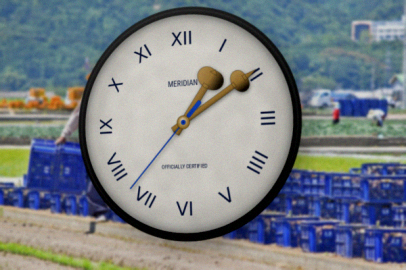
1:09:37
